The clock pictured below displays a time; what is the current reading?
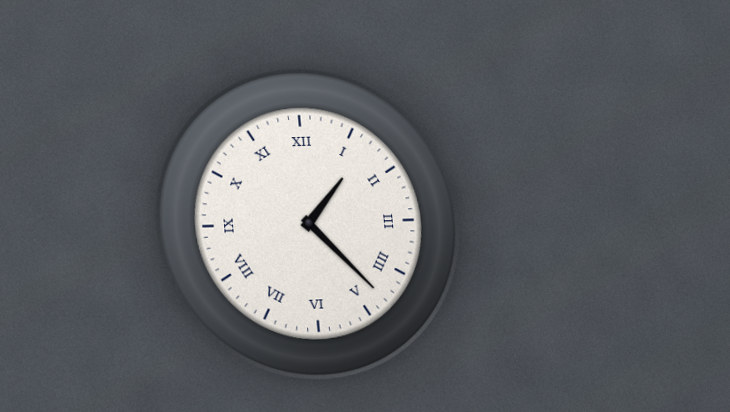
1:23
